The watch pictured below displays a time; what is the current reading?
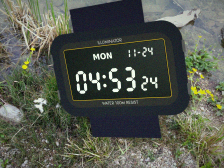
4:53:24
